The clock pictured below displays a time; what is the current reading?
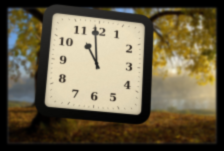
10:59
